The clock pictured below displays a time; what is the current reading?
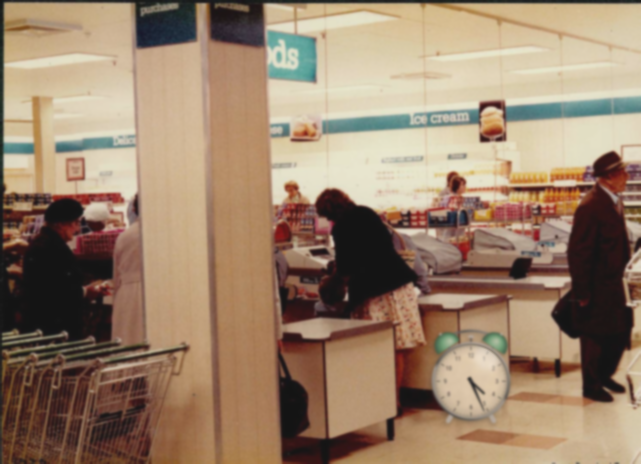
4:26
